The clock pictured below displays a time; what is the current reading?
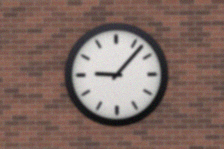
9:07
